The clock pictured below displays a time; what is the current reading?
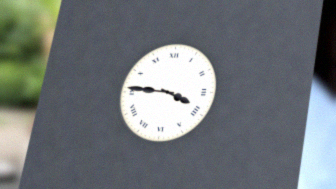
3:46
